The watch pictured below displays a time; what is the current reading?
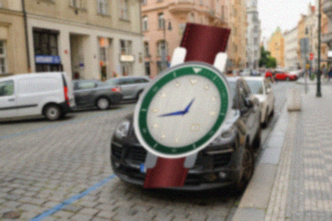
12:43
